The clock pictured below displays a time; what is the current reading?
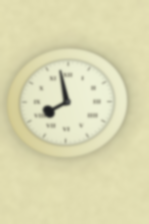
7:58
